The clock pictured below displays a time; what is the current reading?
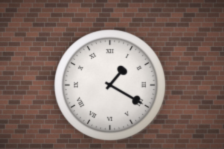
1:20
